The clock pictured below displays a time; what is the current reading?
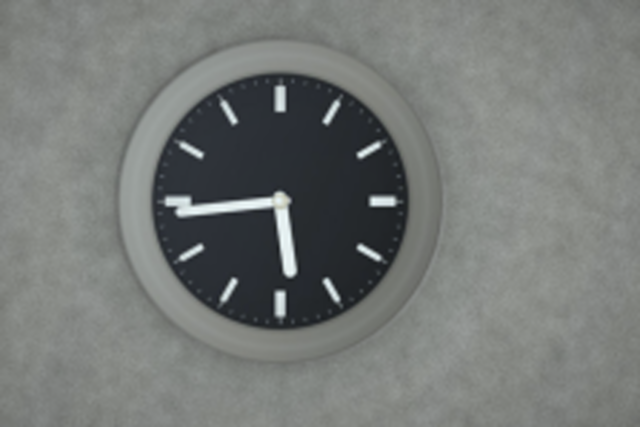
5:44
